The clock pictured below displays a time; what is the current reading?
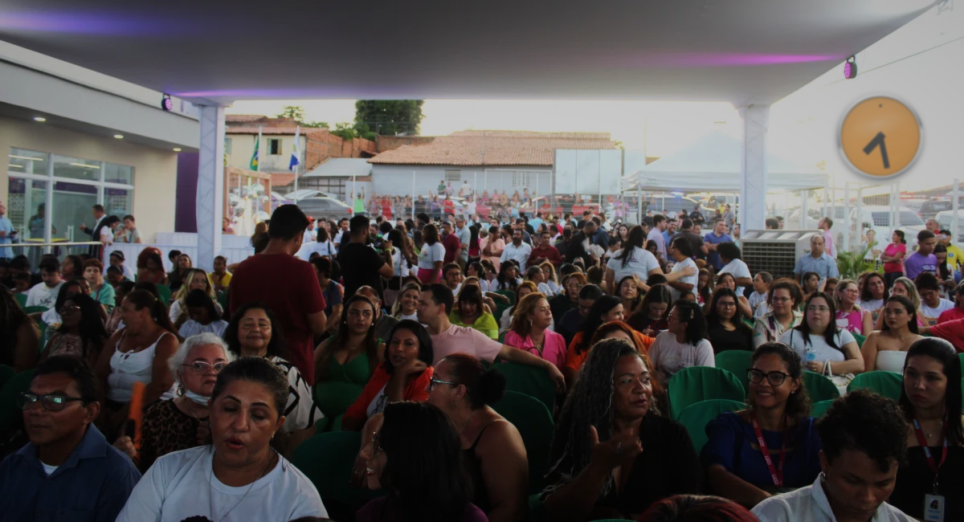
7:28
